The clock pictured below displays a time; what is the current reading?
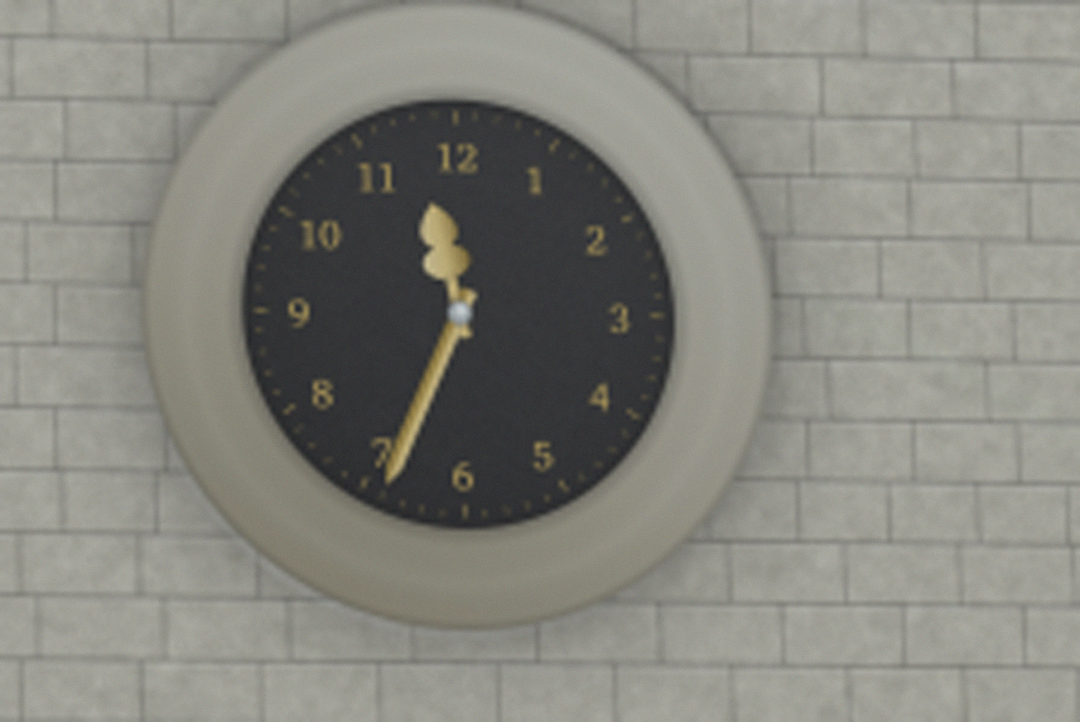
11:34
